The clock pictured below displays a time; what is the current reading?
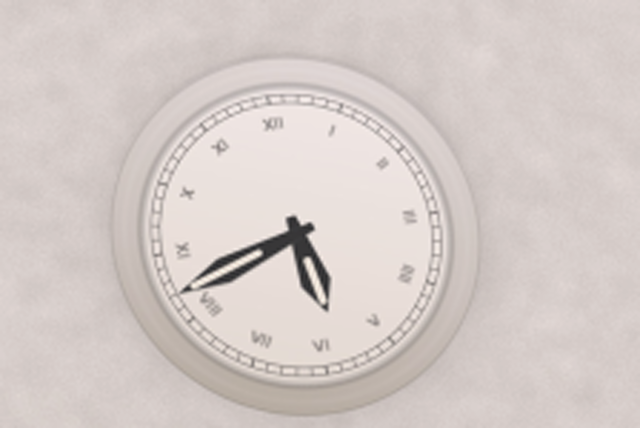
5:42
